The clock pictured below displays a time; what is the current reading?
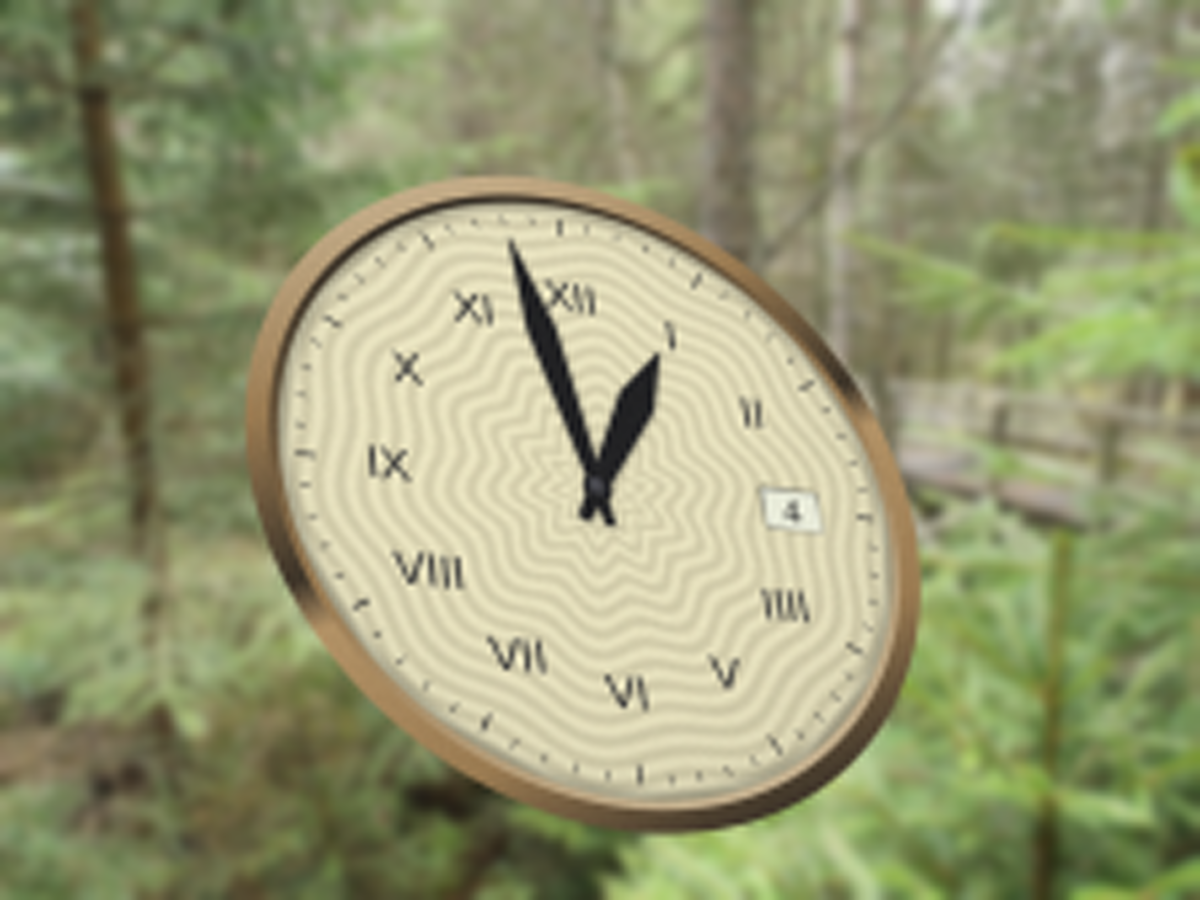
12:58
